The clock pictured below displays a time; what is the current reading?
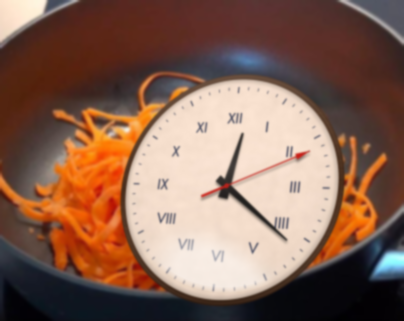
12:21:11
